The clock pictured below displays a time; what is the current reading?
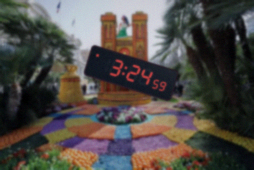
3:24
